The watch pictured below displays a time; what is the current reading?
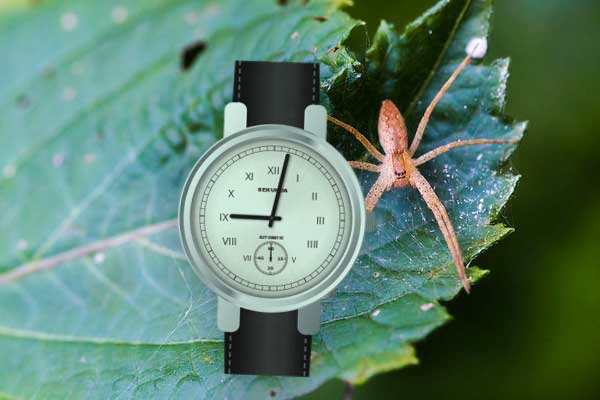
9:02
